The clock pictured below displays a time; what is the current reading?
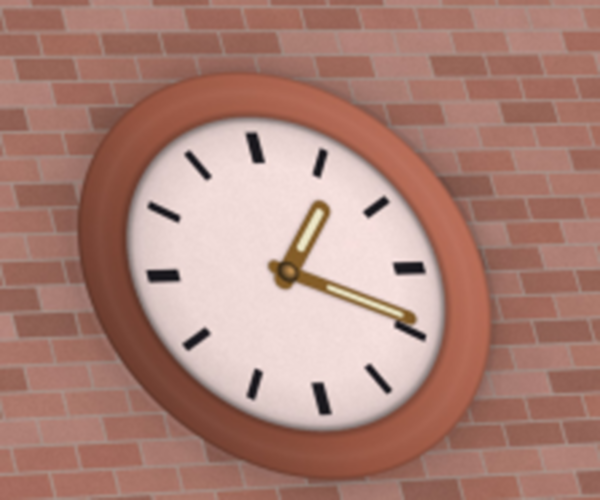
1:19
